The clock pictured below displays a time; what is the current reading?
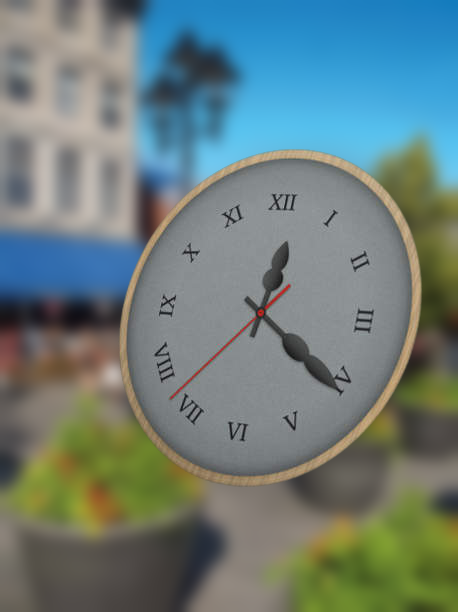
12:20:37
